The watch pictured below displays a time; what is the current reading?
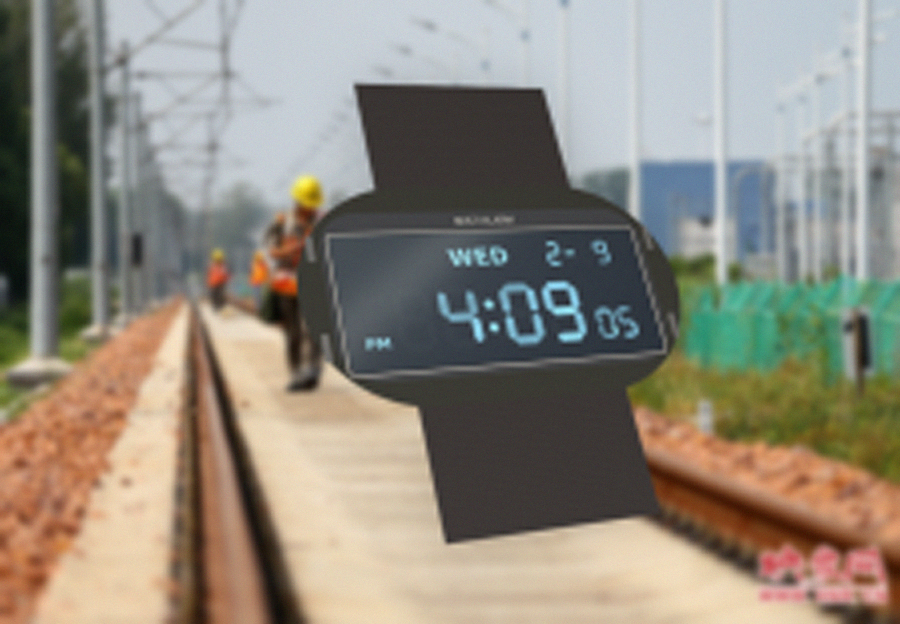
4:09:05
